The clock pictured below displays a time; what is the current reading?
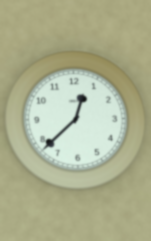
12:38
